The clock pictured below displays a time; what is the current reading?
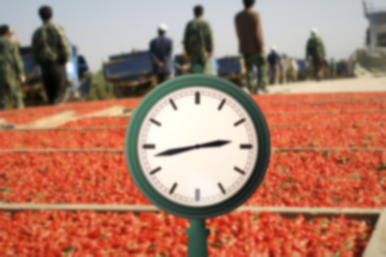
2:43
